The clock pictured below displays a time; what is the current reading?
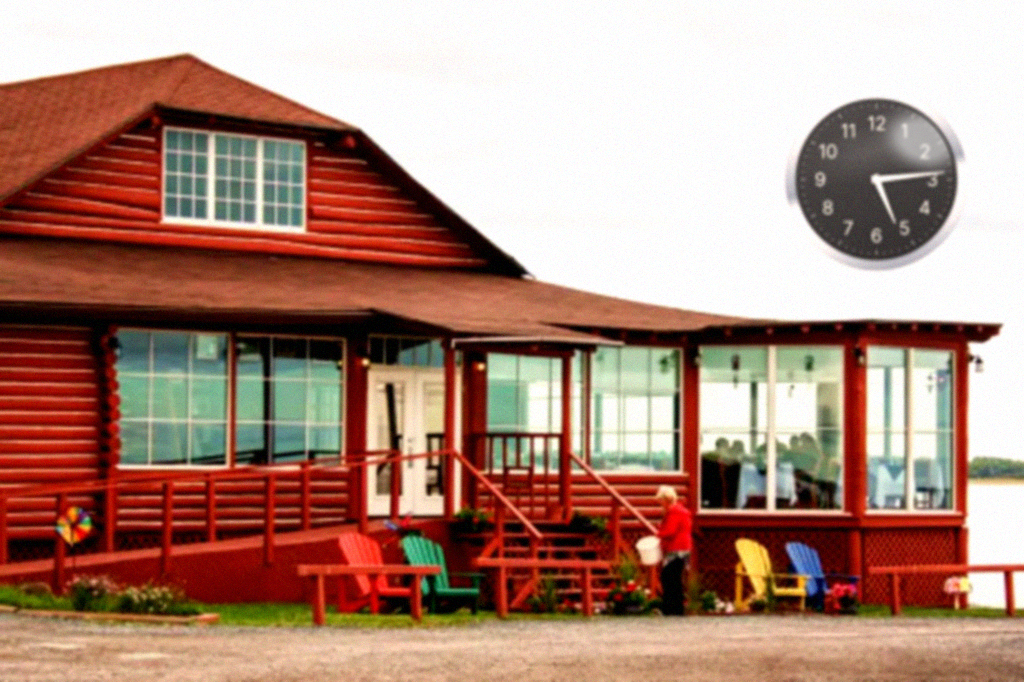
5:14
